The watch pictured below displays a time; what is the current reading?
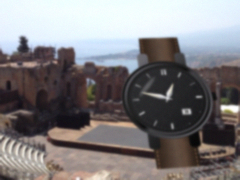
12:48
